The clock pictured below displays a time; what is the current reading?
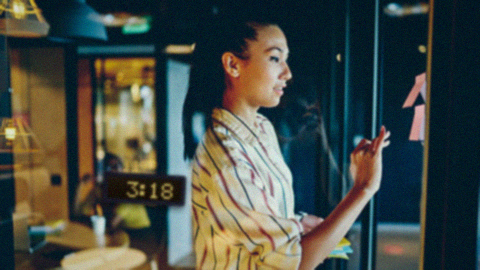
3:18
